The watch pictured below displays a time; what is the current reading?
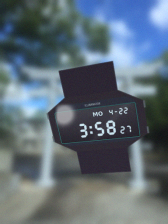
3:58:27
